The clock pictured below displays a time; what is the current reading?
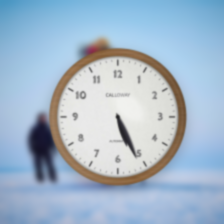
5:26
